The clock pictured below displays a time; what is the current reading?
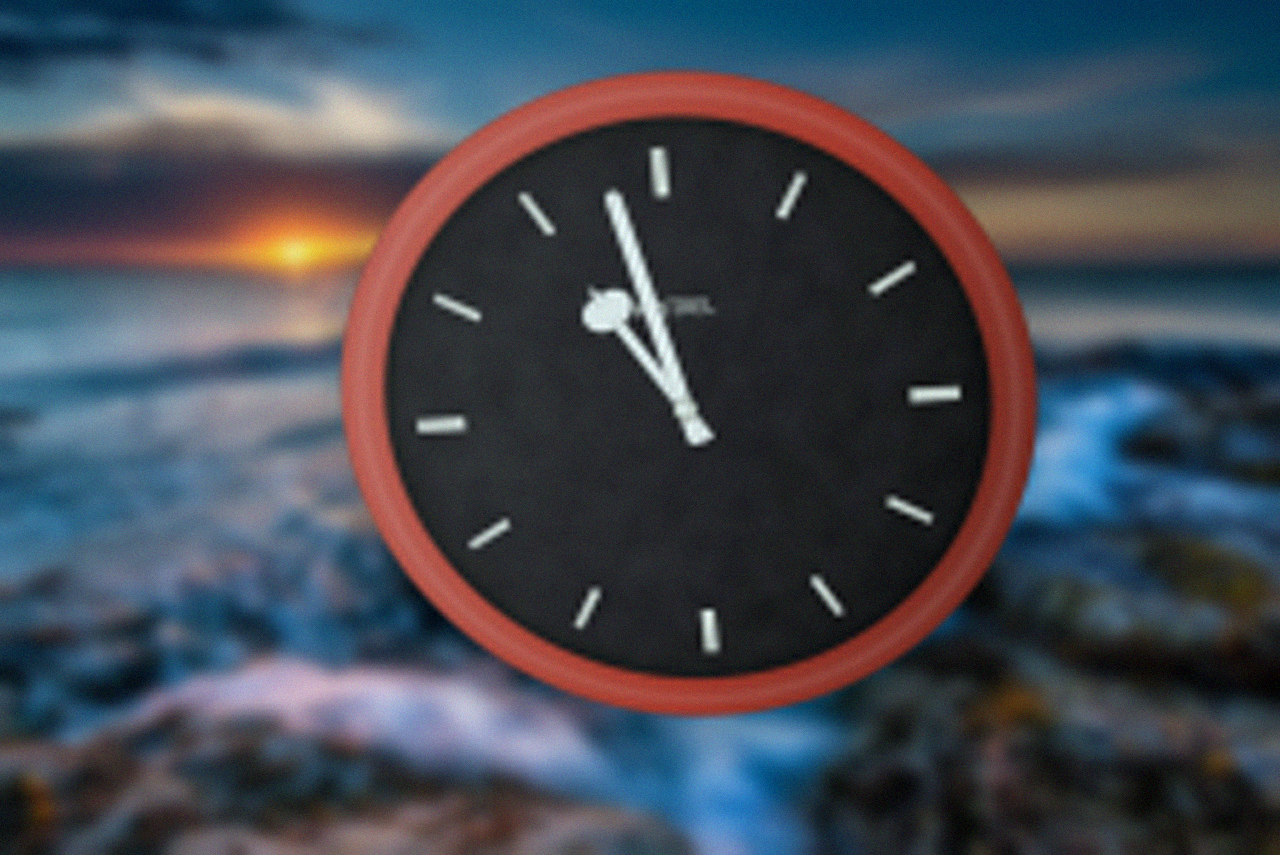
10:58
